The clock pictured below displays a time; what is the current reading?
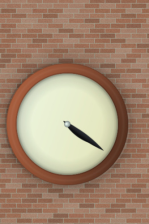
4:21
